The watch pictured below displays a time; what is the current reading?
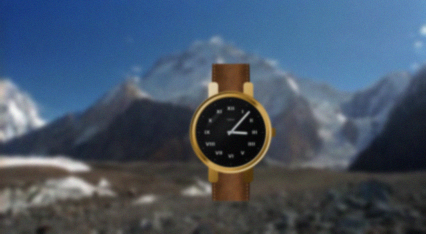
3:07
